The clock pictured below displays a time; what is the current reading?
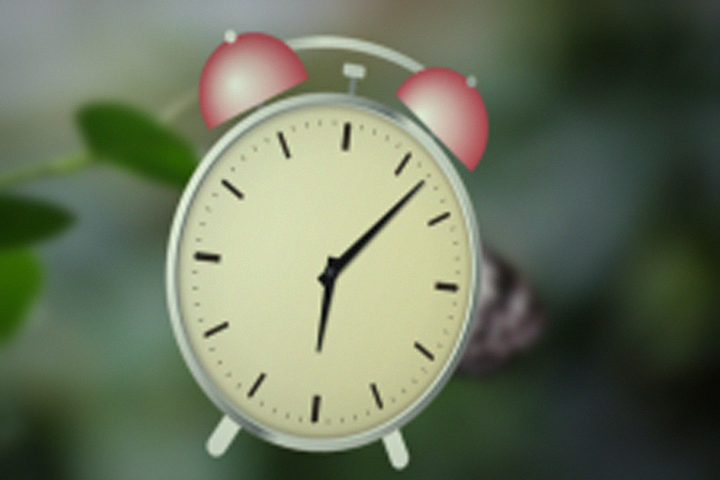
6:07
